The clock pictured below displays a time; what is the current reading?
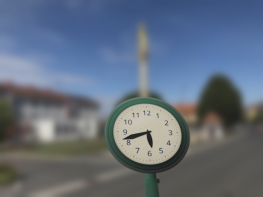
5:42
